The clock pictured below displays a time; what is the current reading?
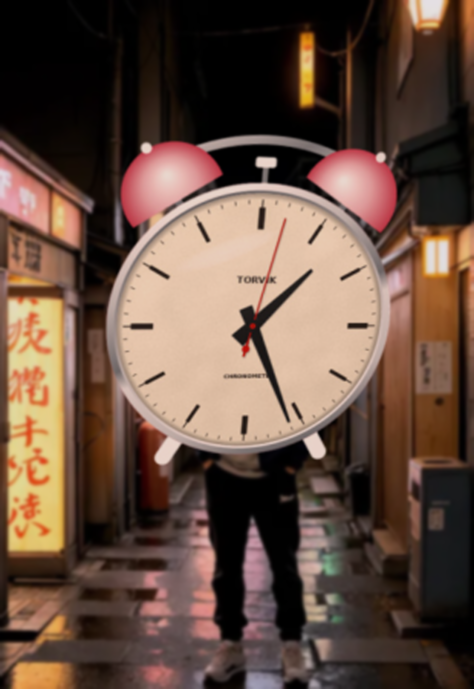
1:26:02
